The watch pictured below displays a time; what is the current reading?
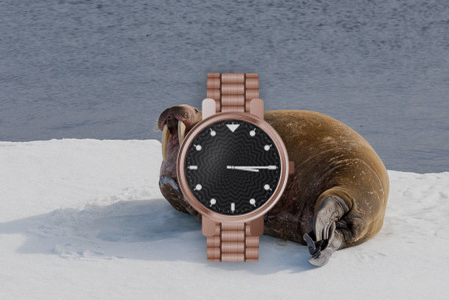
3:15
